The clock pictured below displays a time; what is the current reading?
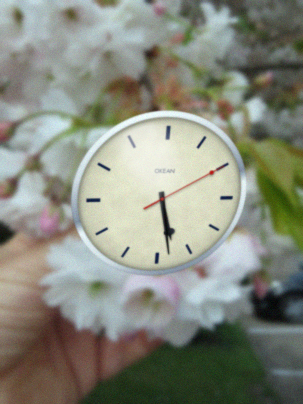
5:28:10
